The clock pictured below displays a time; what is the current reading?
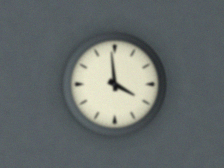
3:59
